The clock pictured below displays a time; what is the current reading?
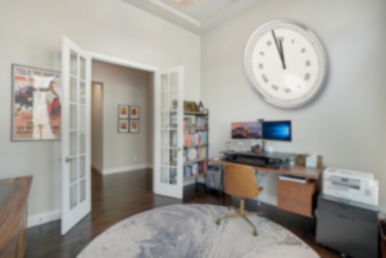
11:58
